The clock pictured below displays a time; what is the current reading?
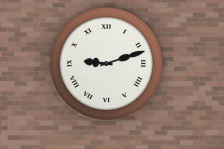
9:12
